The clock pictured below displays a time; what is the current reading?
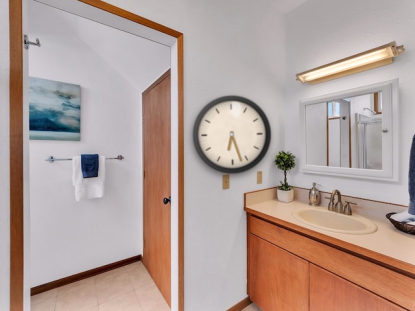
6:27
